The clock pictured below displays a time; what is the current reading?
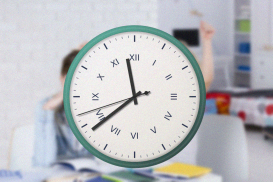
11:38:42
